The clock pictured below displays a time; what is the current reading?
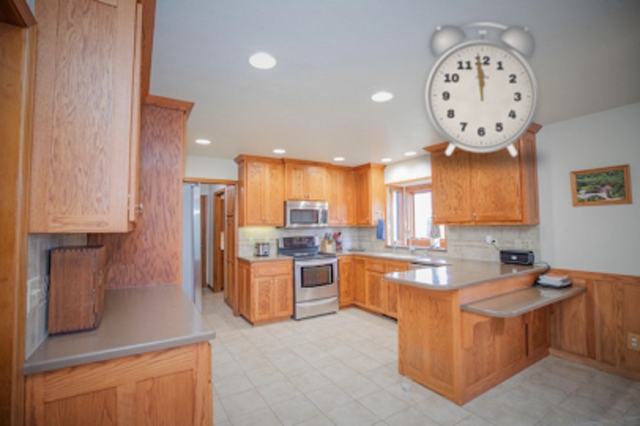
11:59
